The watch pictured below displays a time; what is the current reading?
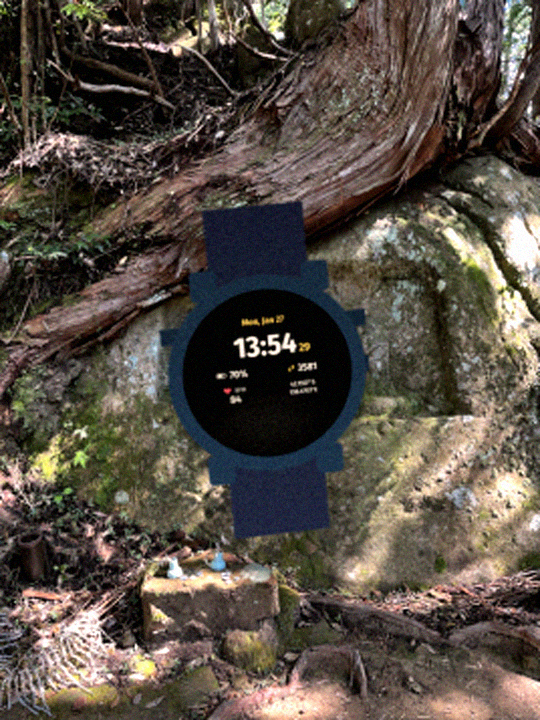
13:54
